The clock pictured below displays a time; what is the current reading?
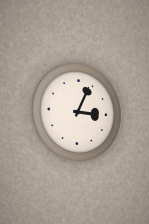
3:04
